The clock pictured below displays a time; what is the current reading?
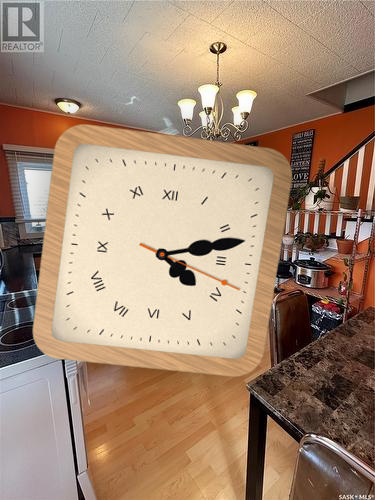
4:12:18
